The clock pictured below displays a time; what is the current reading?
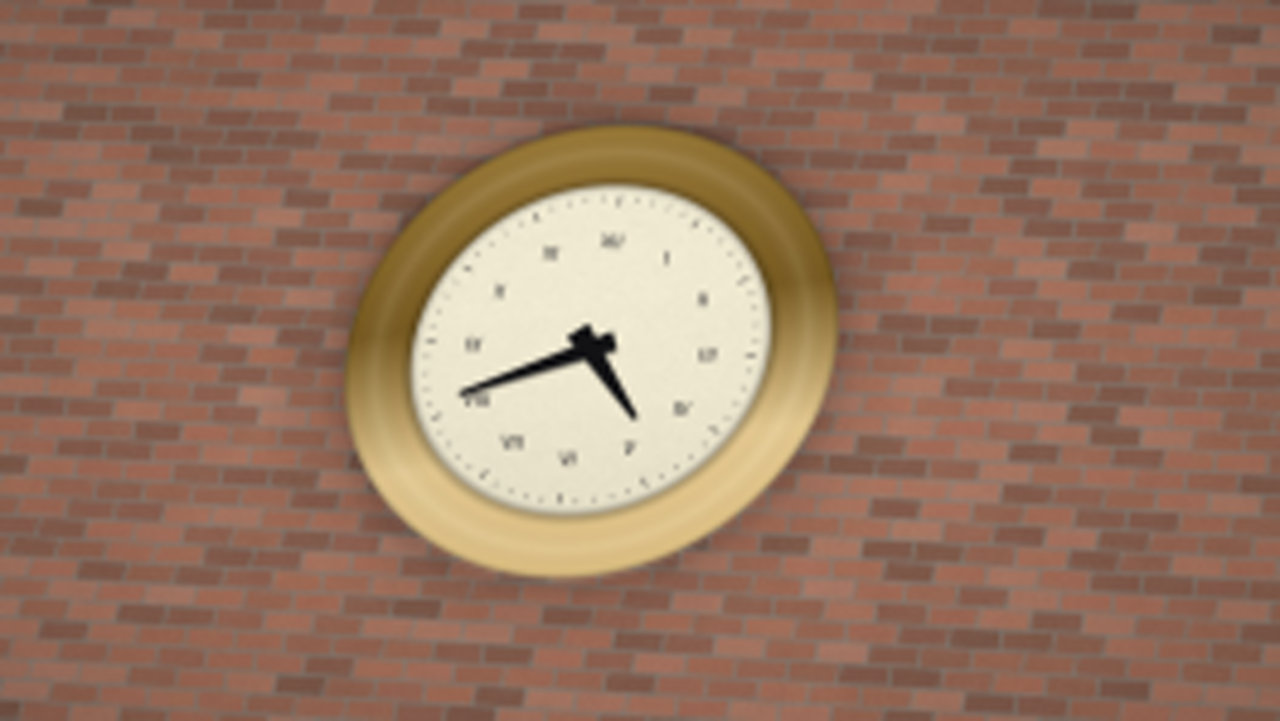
4:41
